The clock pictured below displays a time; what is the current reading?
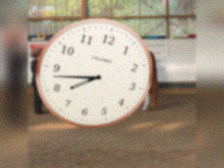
7:43
